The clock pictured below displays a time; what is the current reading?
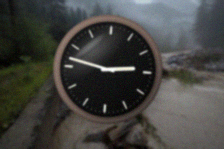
2:47
